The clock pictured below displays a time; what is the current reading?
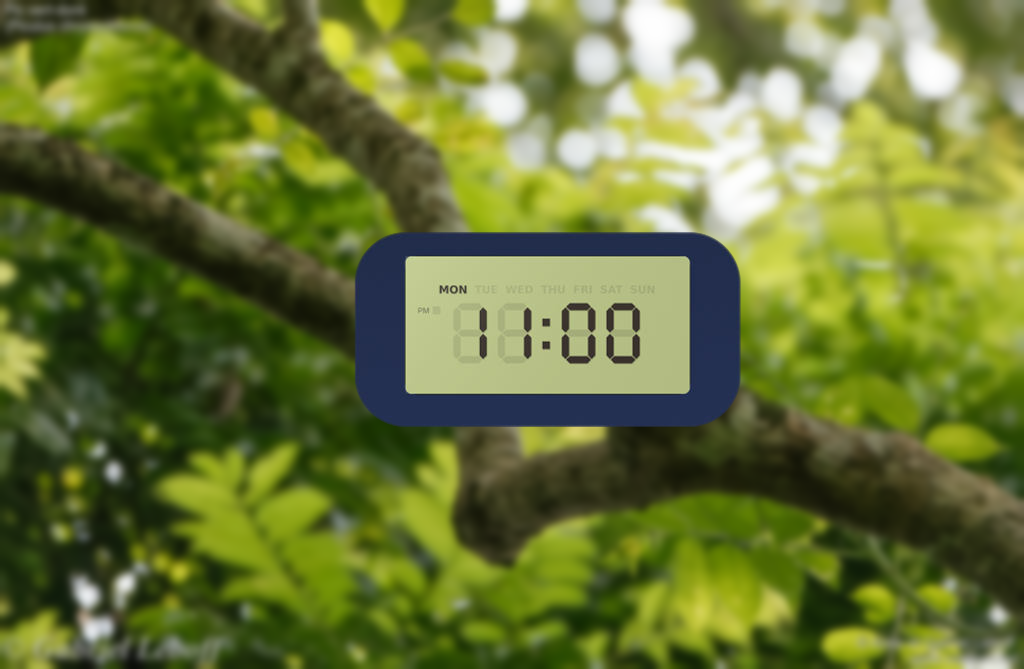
11:00
